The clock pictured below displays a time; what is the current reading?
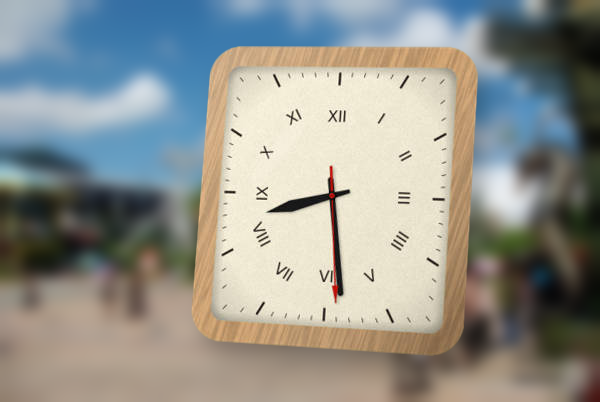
8:28:29
